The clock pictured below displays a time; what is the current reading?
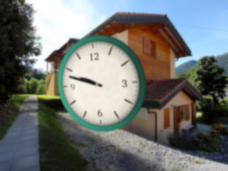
9:48
